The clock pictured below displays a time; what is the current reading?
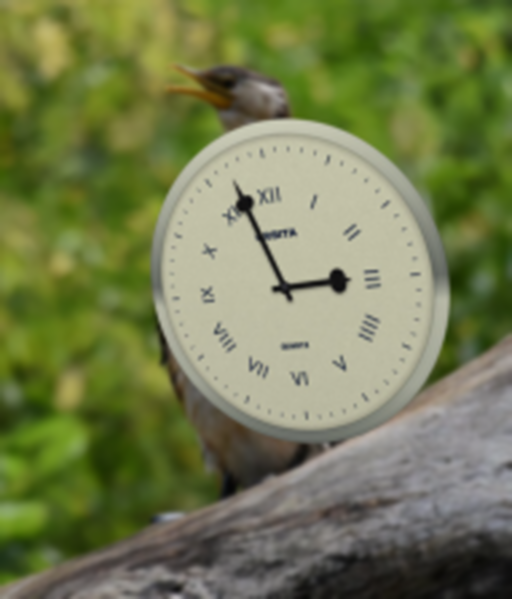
2:57
